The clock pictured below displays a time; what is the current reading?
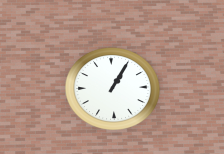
1:05
